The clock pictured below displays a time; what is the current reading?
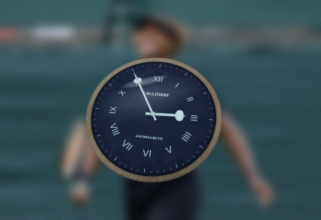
2:55
